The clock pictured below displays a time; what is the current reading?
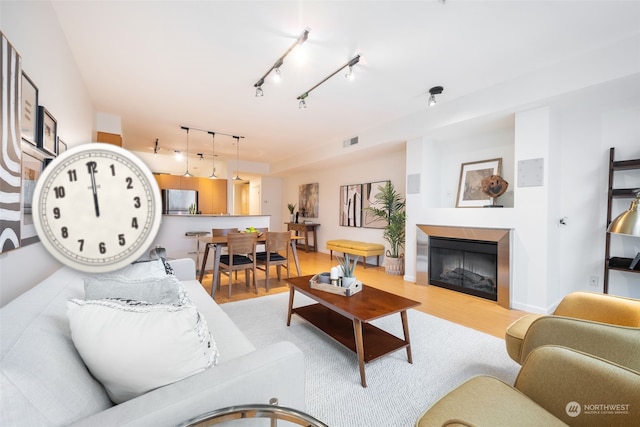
12:00
